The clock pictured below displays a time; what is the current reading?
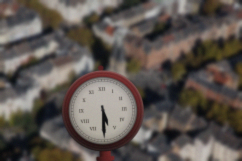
5:30
